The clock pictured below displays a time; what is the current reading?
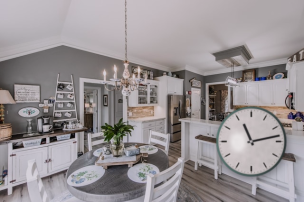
11:13
